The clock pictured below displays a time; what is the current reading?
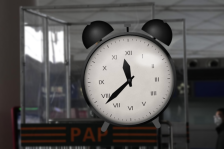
11:38
